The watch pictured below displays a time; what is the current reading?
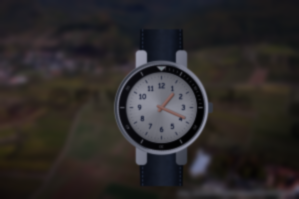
1:19
